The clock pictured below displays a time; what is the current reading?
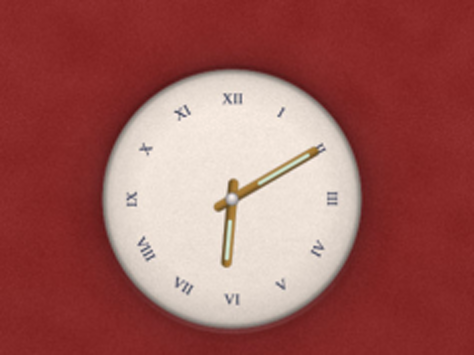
6:10
